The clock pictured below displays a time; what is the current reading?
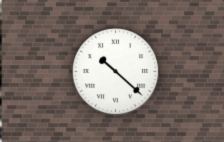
10:22
